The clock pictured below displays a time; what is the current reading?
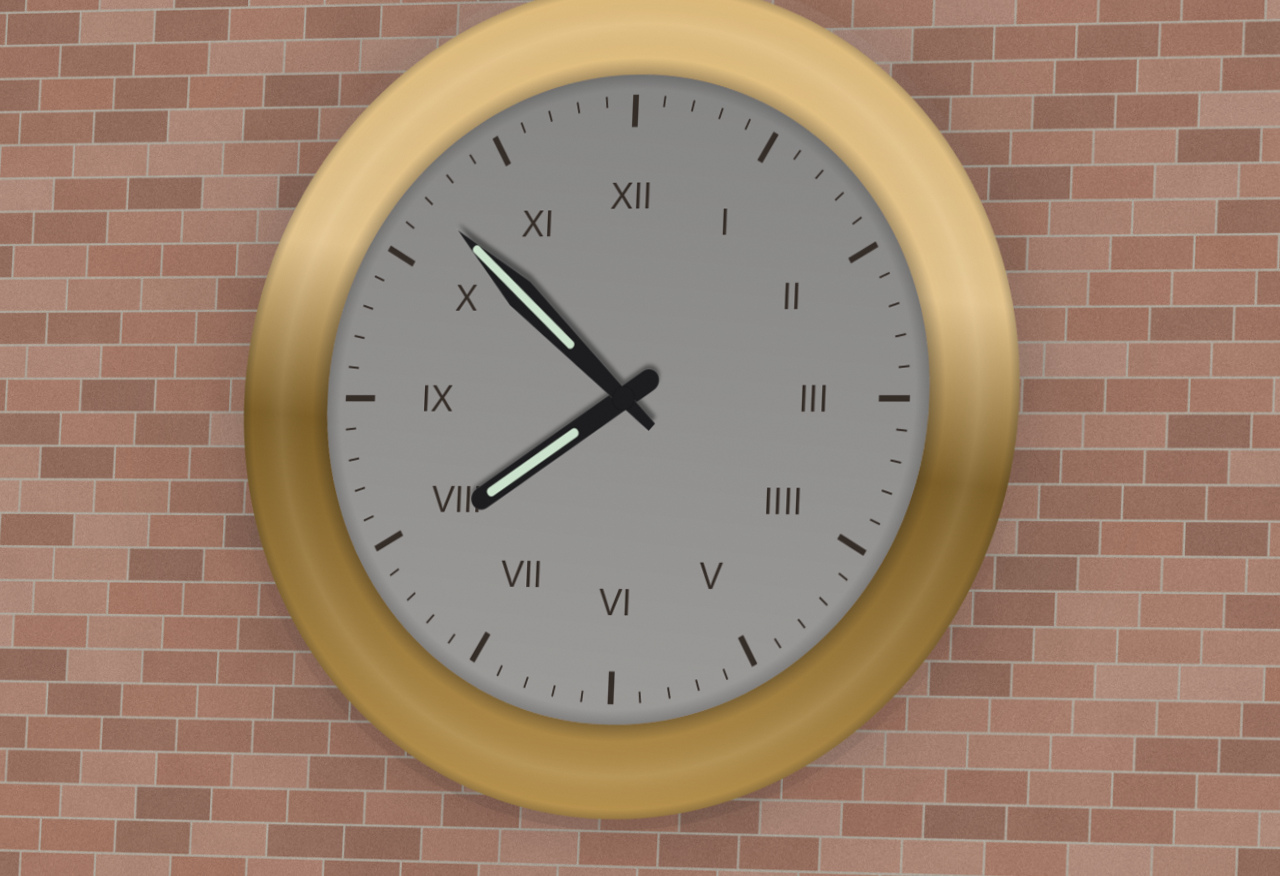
7:52
